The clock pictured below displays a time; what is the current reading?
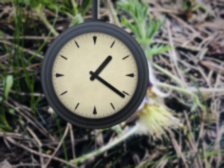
1:21
